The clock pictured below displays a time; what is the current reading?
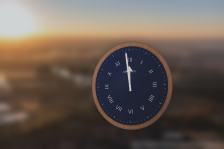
11:59
